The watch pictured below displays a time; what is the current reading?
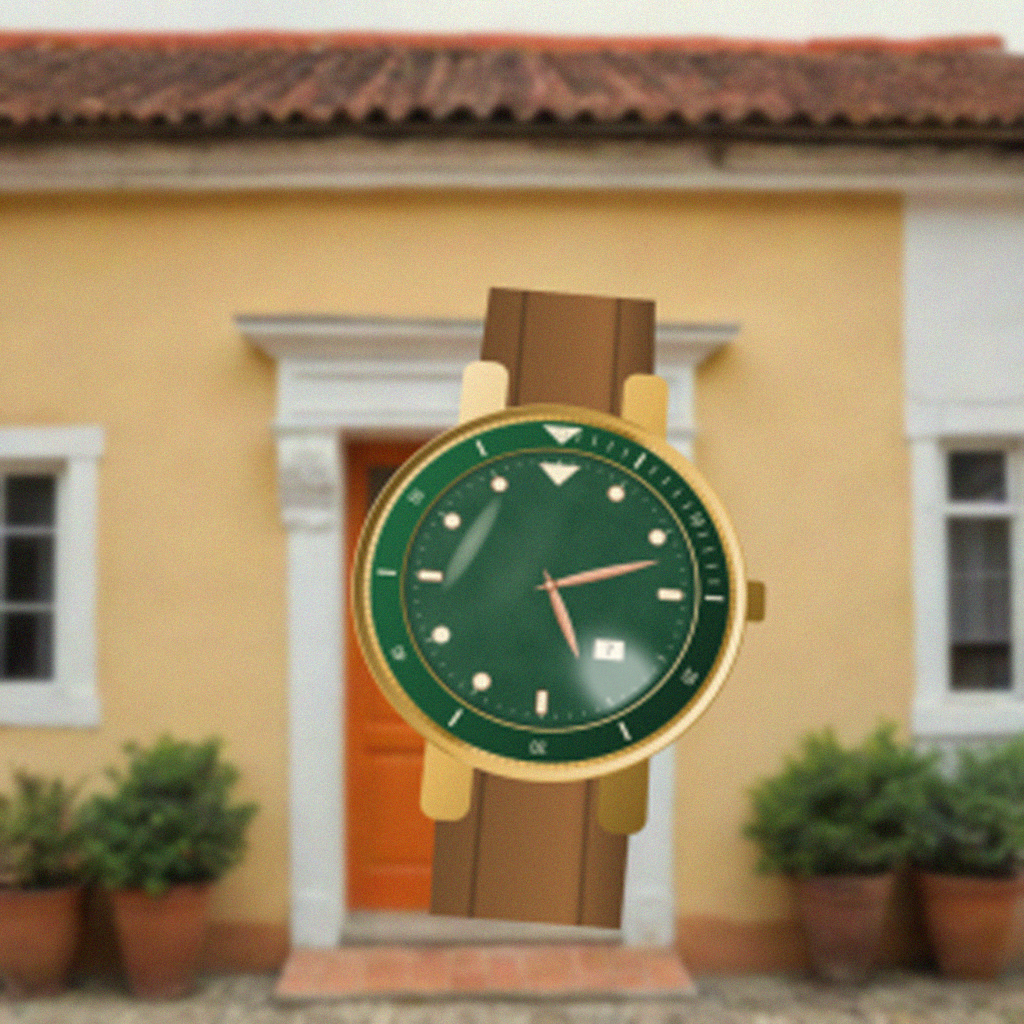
5:12
